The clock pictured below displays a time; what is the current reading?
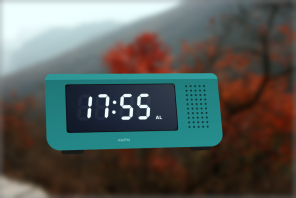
17:55
